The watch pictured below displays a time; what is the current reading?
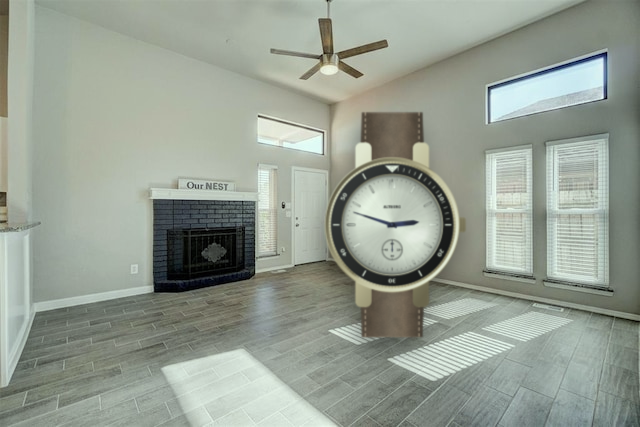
2:48
